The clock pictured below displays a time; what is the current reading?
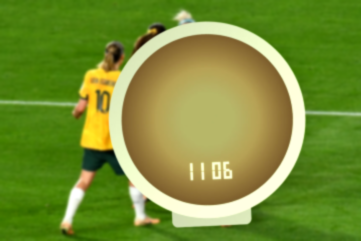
11:06
